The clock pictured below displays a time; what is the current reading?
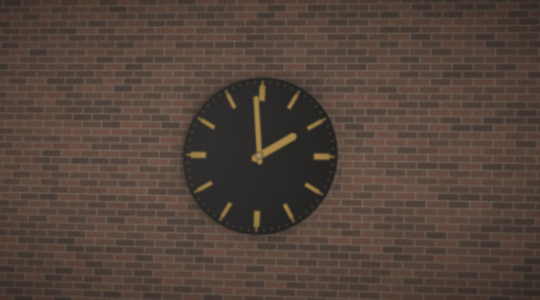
1:59
